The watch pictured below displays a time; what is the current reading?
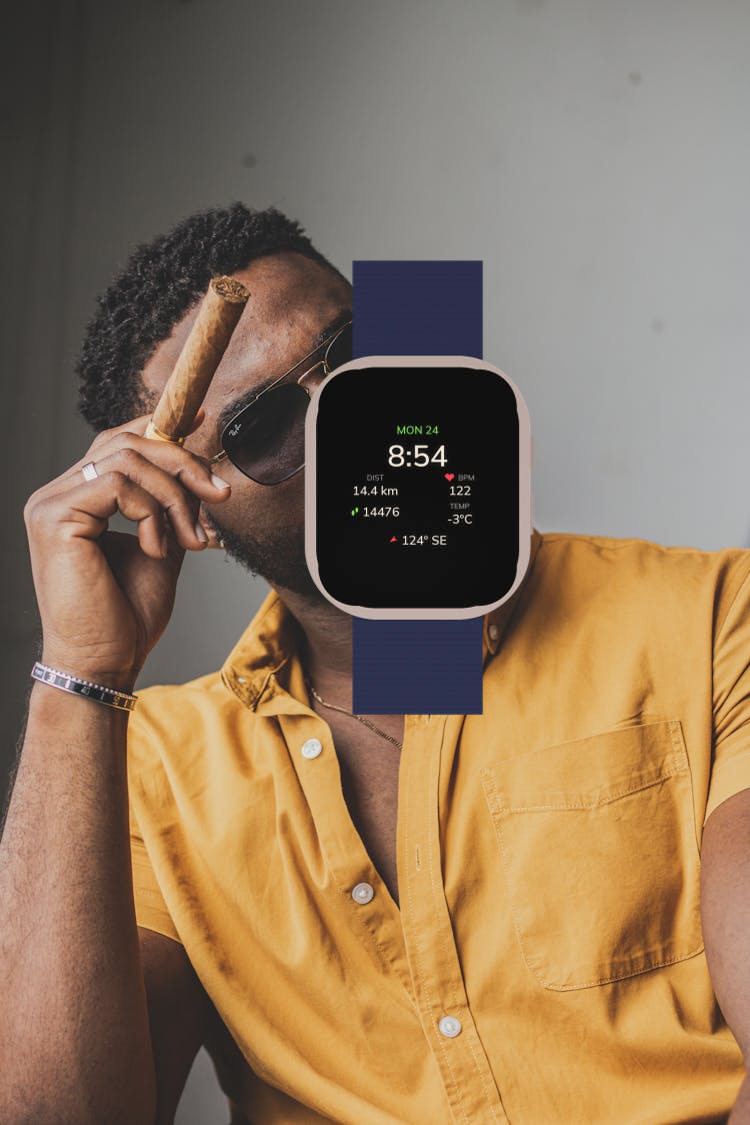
8:54
